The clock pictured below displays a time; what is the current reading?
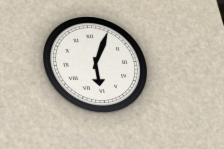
6:05
